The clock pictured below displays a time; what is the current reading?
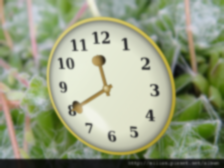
11:40
